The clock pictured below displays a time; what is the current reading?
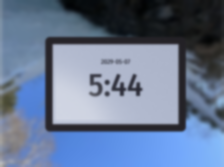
5:44
